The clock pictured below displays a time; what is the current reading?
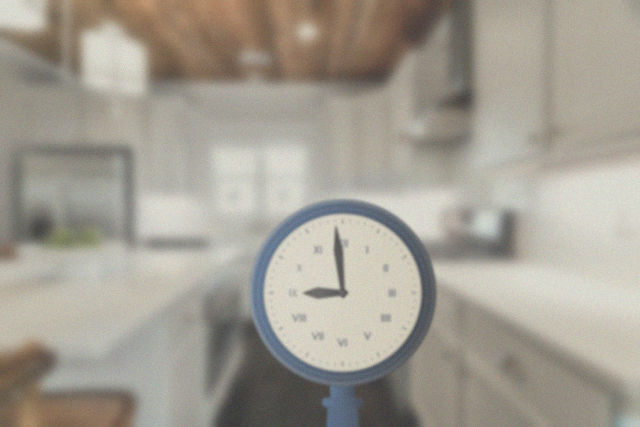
8:59
